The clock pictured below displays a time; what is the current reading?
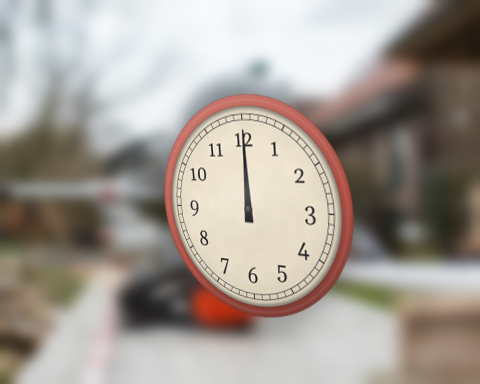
12:00
